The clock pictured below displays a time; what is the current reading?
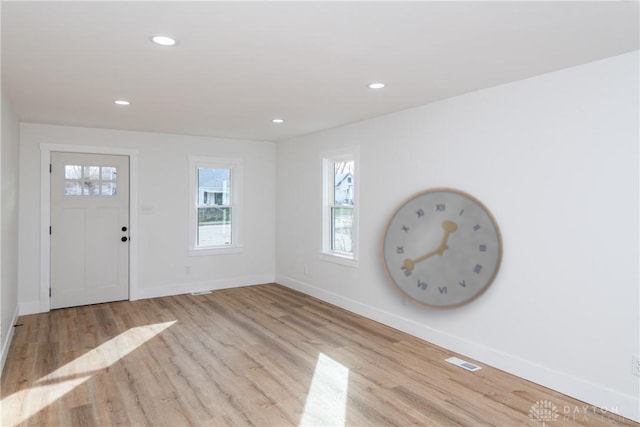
12:41
